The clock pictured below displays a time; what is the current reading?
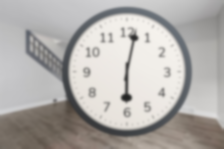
6:02
